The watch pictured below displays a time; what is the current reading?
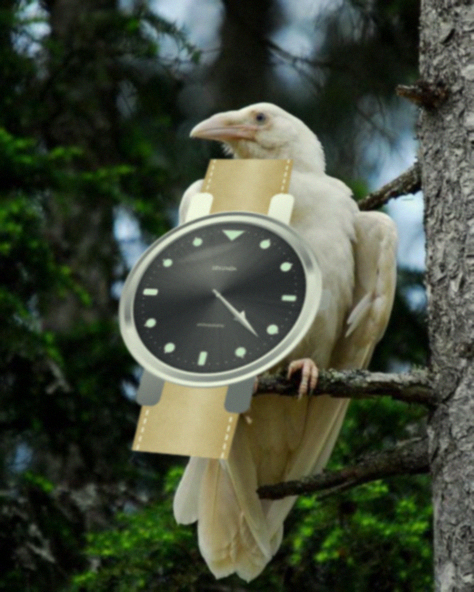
4:22
